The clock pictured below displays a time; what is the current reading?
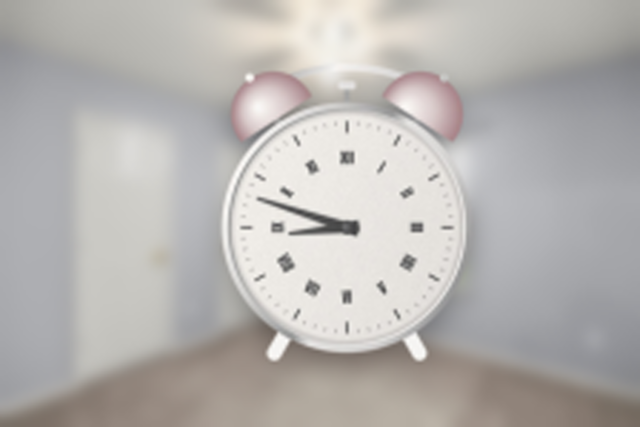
8:48
